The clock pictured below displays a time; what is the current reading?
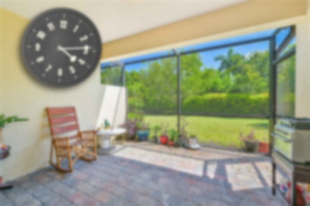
4:14
